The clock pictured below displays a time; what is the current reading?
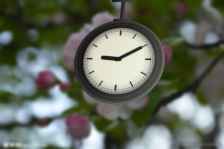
9:10
